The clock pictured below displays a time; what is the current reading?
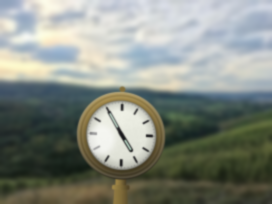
4:55
